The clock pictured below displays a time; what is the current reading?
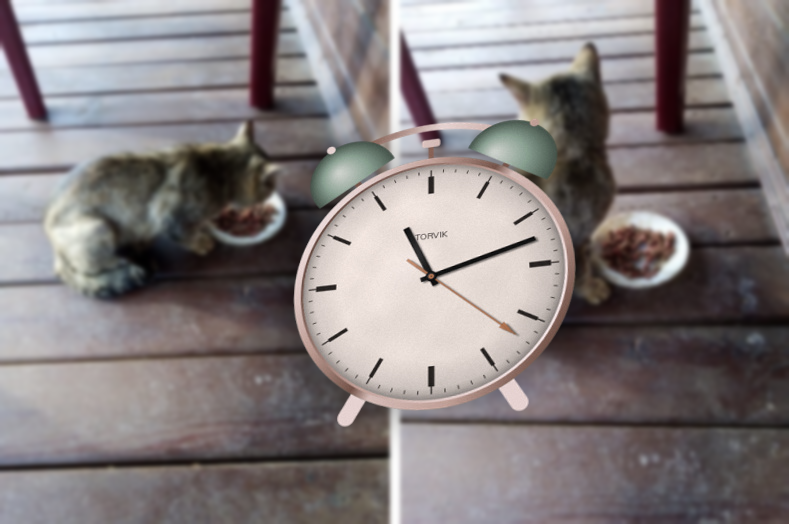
11:12:22
